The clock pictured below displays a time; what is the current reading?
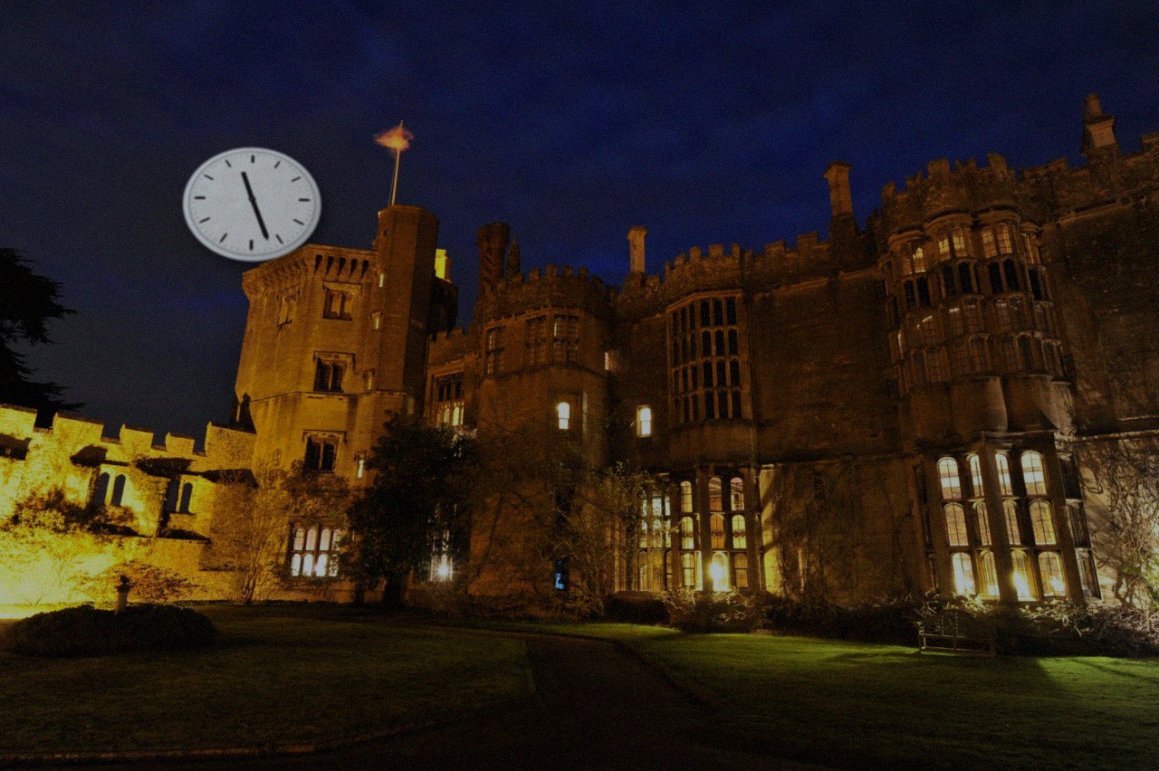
11:27
